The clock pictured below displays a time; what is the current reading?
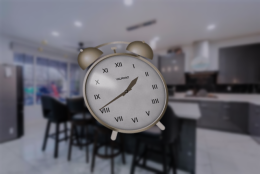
1:41
